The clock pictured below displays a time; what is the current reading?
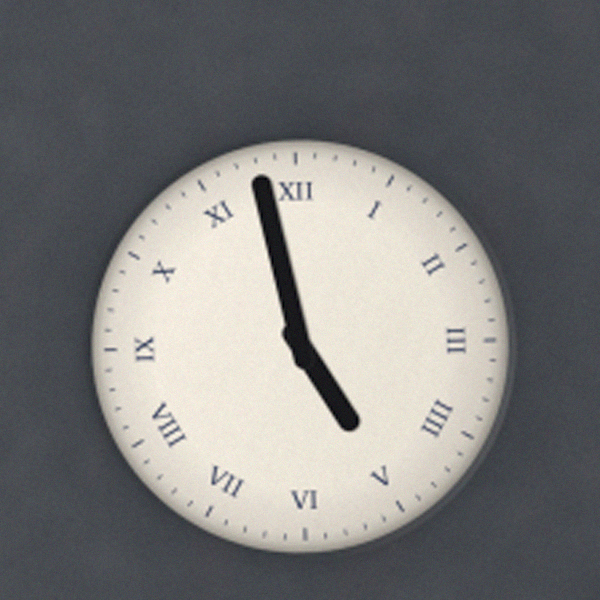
4:58
